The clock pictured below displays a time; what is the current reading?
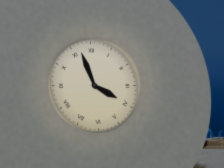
3:57
